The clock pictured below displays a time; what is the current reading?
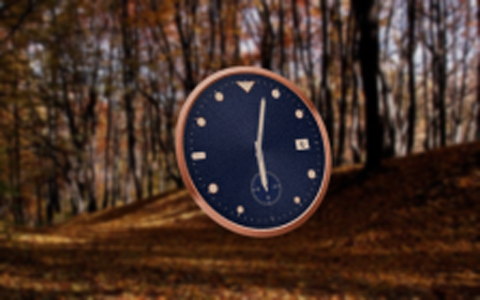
6:03
